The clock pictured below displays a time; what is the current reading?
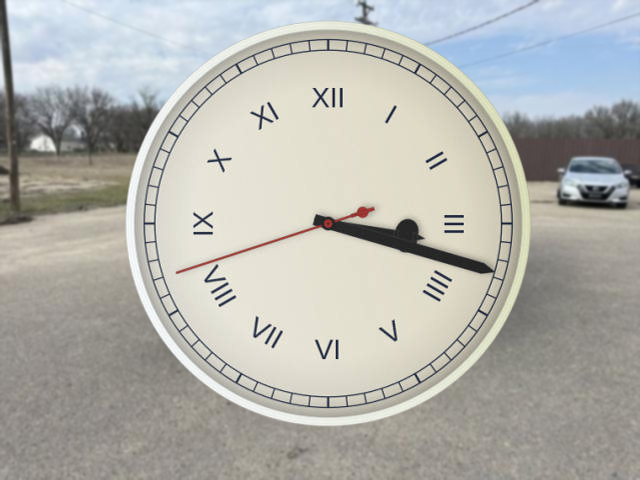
3:17:42
